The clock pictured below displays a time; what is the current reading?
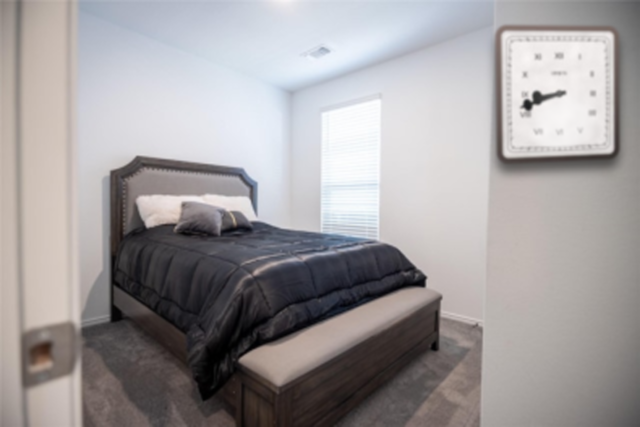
8:42
